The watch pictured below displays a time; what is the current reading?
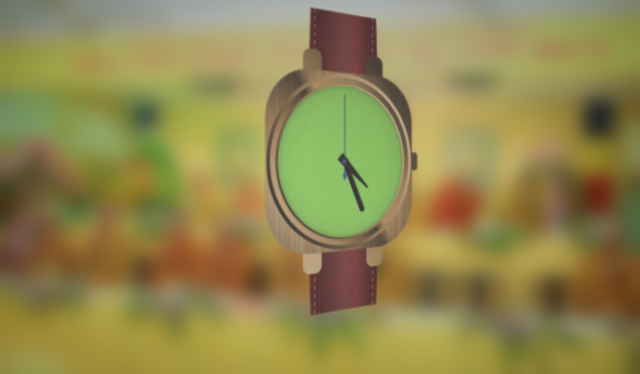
4:26:00
